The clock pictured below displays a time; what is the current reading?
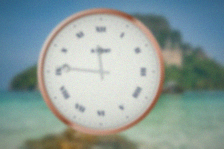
11:46
